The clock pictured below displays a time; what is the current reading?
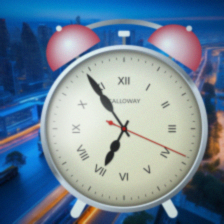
6:54:19
